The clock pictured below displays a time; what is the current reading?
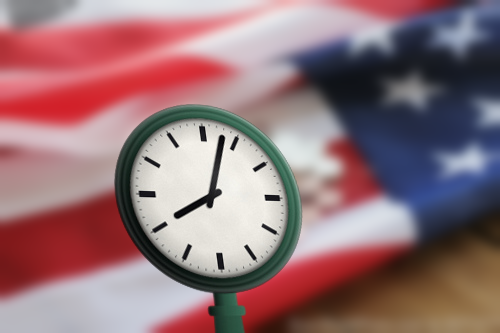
8:03
